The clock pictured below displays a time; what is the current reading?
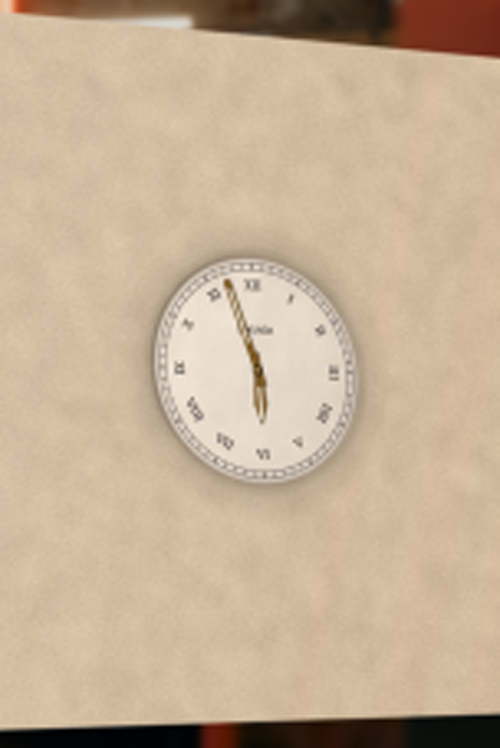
5:57
